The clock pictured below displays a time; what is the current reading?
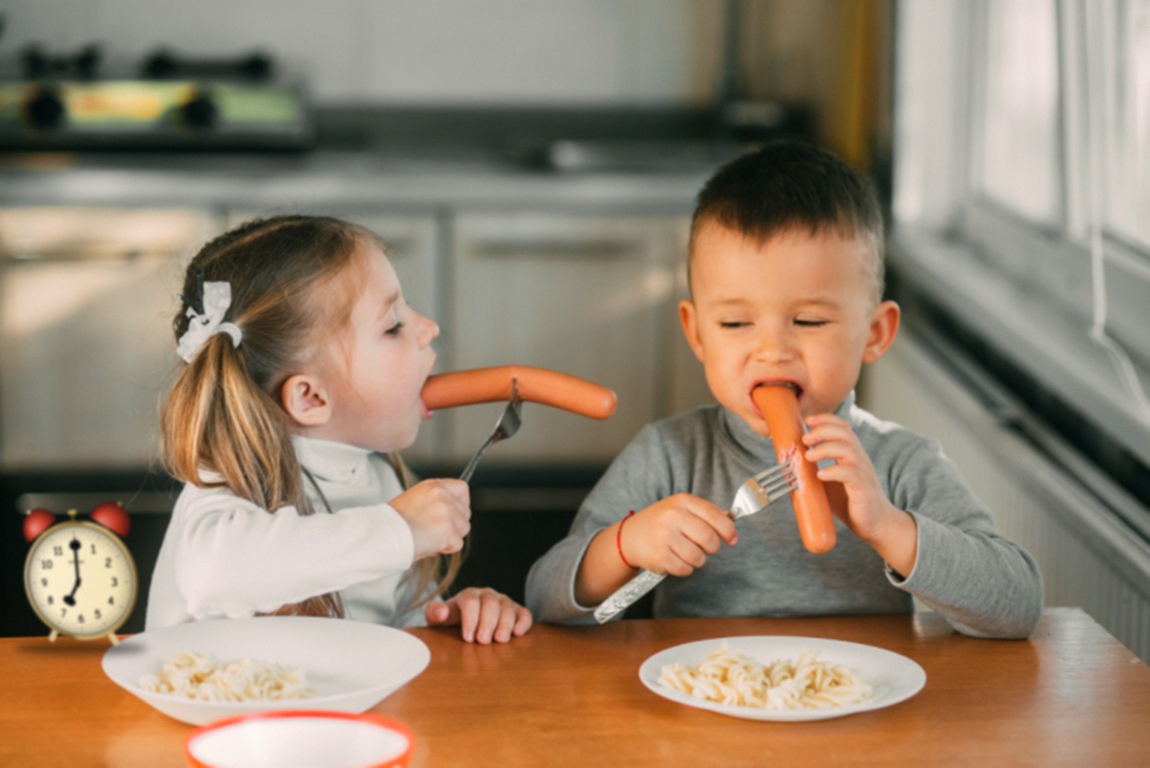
7:00
